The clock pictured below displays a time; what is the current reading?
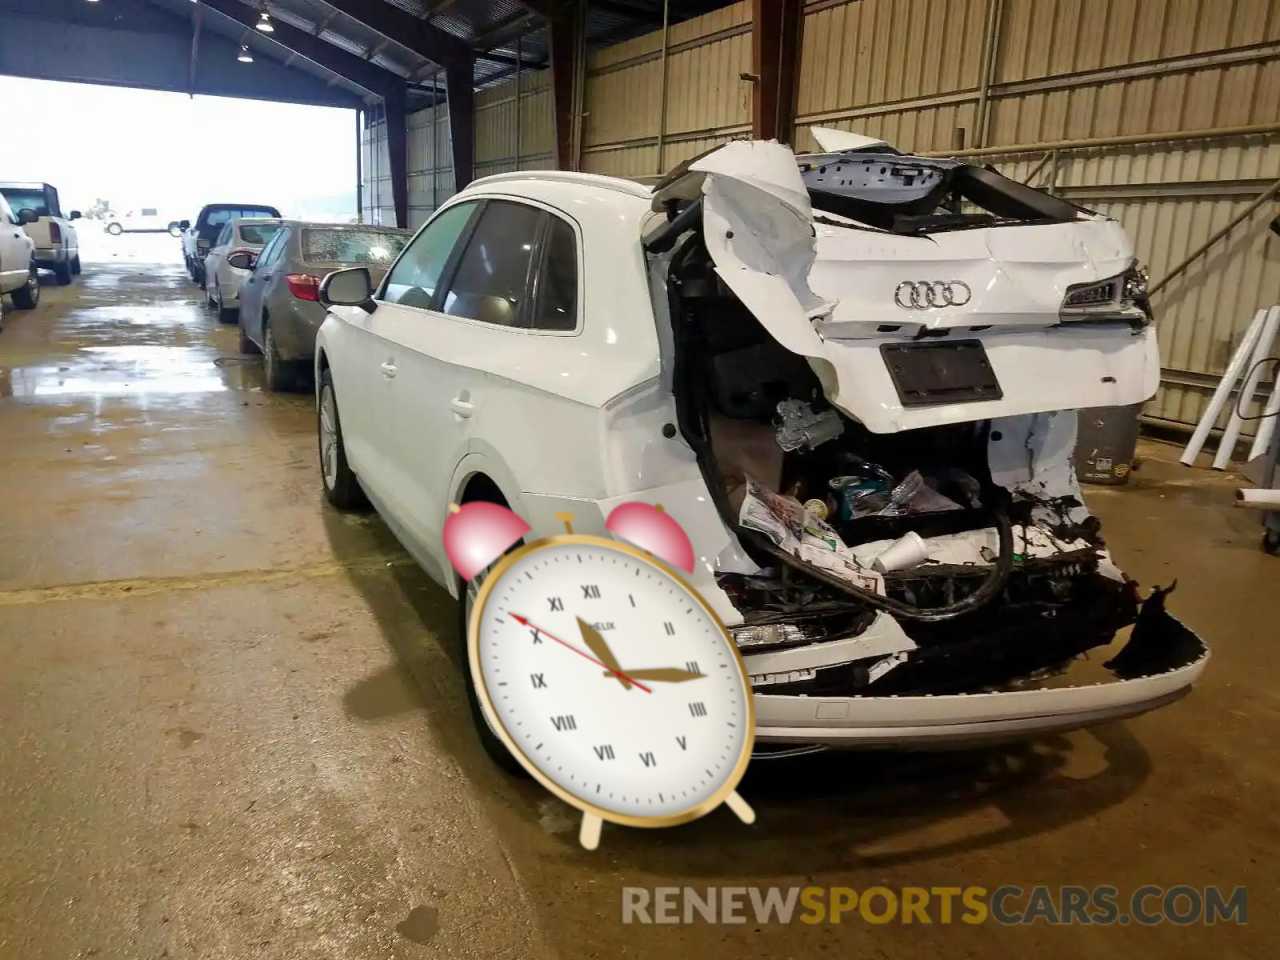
11:15:51
